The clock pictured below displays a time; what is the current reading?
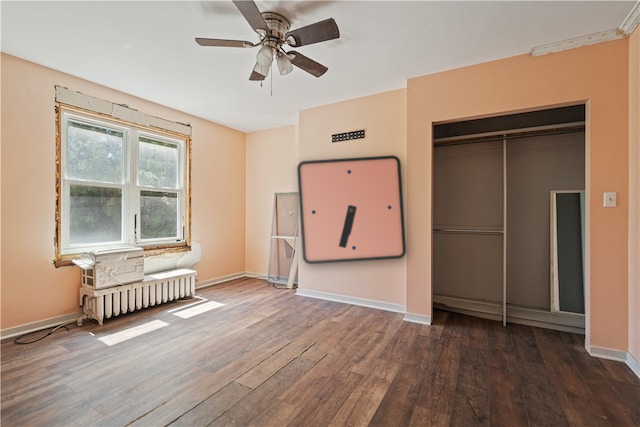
6:33
